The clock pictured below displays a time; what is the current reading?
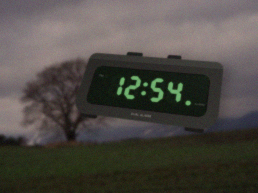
12:54
